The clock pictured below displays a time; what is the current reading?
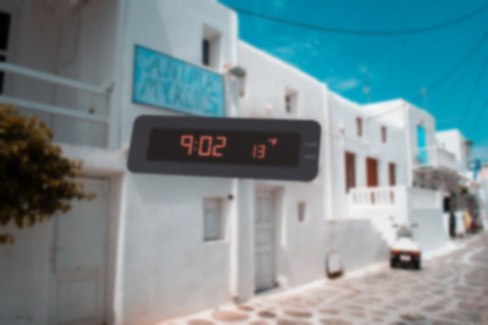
9:02
